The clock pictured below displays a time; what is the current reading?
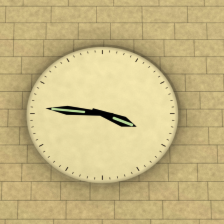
3:46
